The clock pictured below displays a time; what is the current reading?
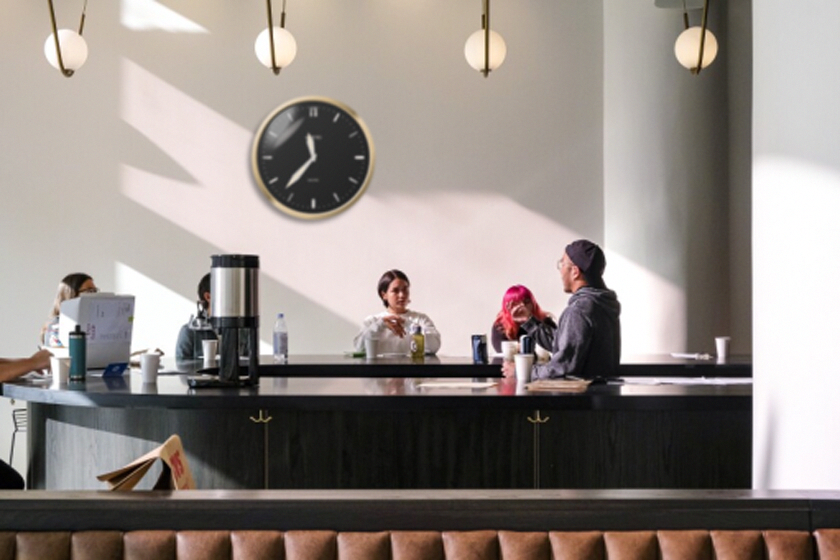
11:37
